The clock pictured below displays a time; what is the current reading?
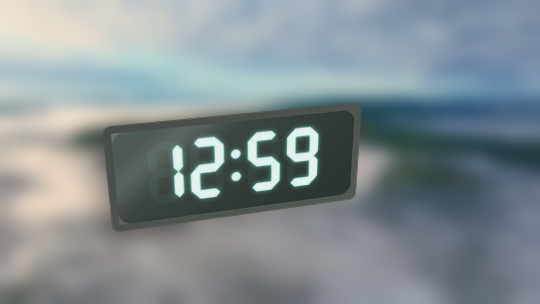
12:59
